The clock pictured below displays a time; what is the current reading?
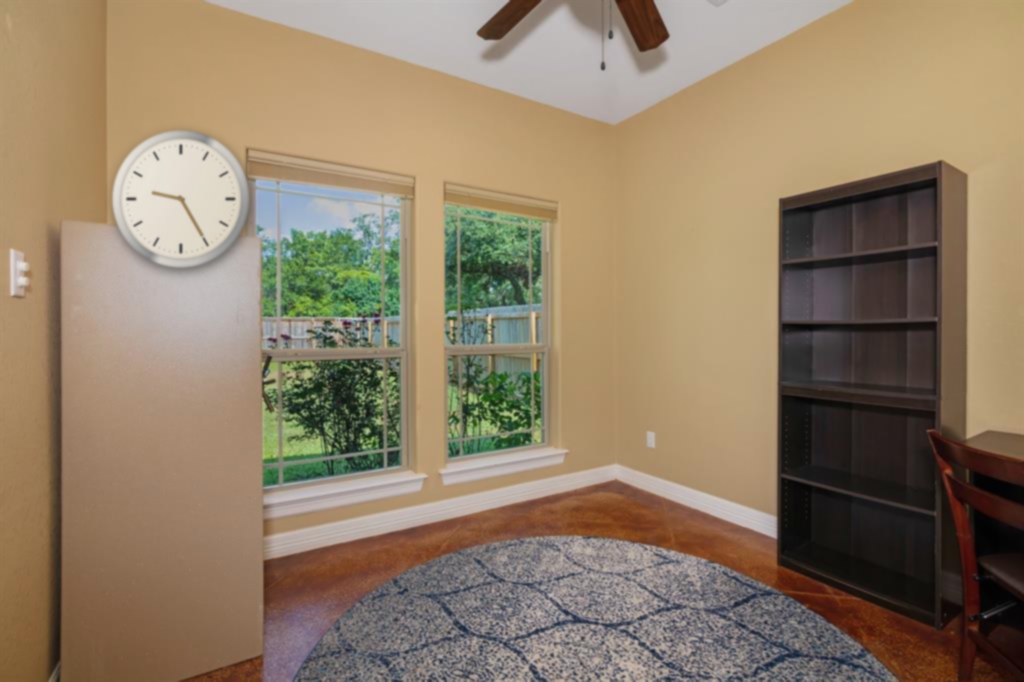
9:25
